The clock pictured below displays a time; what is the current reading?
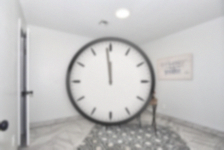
11:59
